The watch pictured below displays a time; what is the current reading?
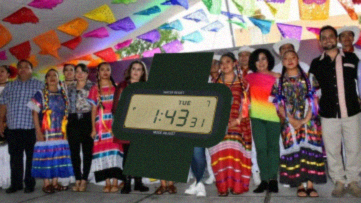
1:43:31
